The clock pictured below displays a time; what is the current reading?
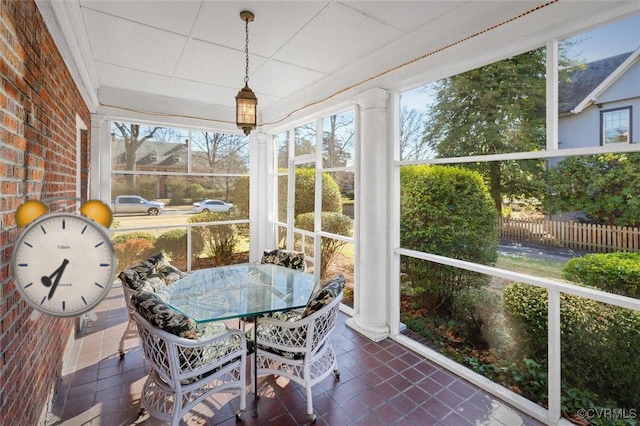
7:34
